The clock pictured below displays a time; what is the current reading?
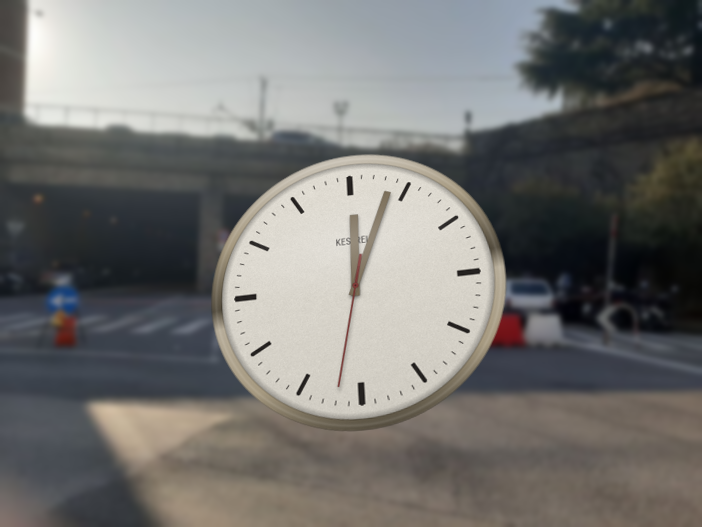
12:03:32
